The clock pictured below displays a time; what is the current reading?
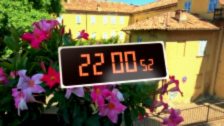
22:00:52
